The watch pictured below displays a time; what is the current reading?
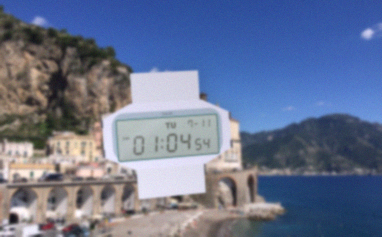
1:04:54
